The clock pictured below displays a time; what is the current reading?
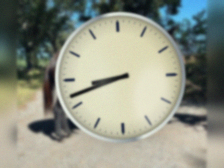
8:42
